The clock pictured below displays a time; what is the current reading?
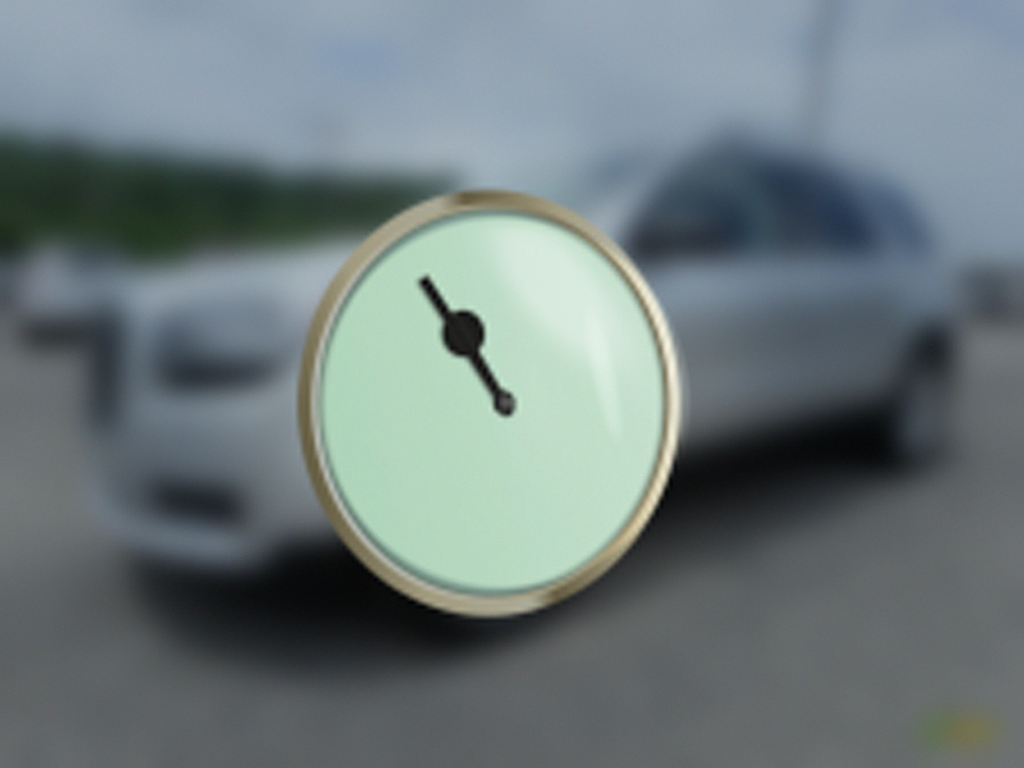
10:54
